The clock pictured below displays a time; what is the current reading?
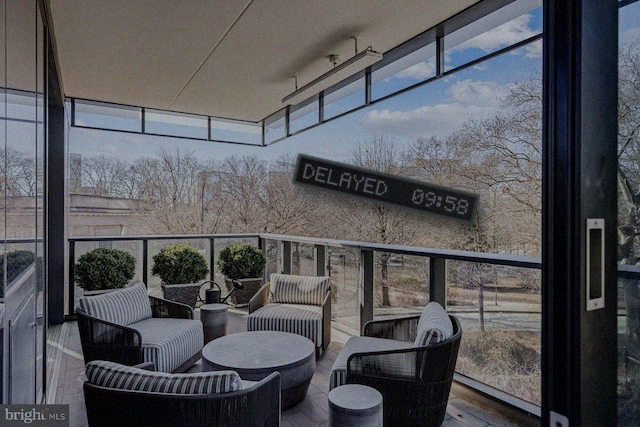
9:58
